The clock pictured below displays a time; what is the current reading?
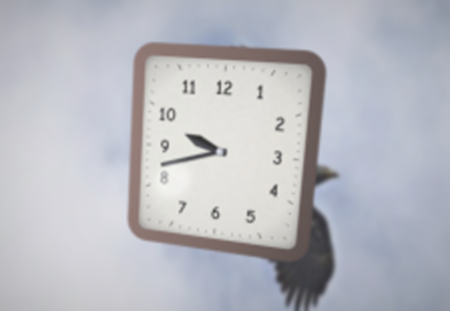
9:42
